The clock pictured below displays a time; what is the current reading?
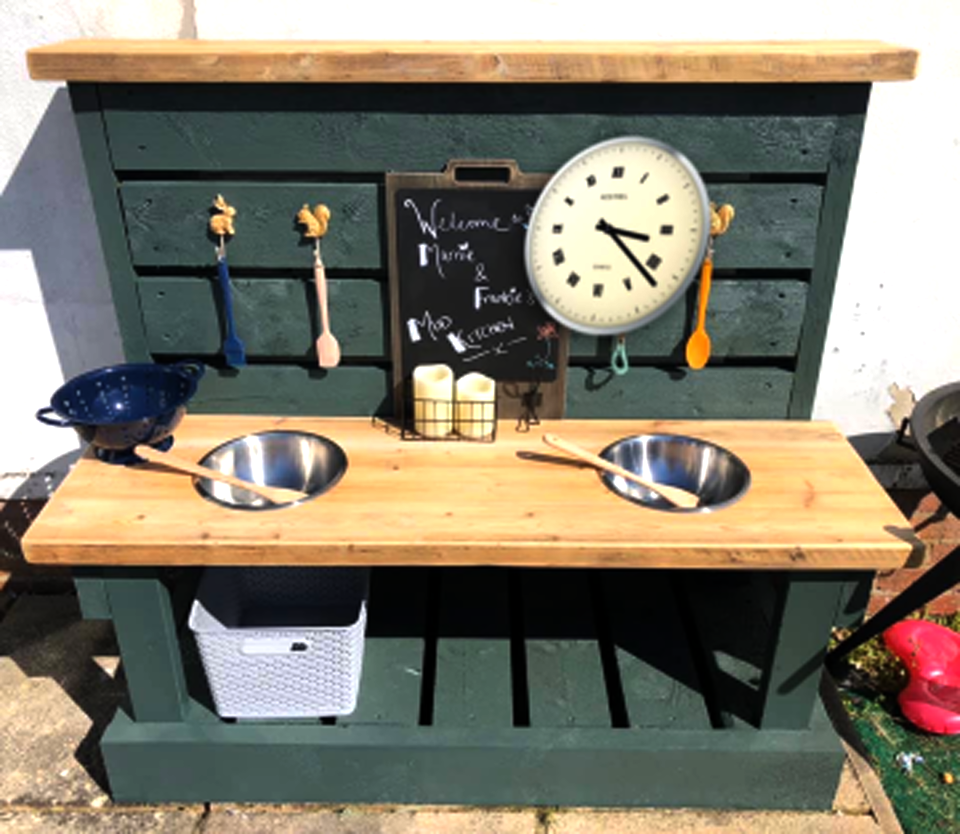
3:22
